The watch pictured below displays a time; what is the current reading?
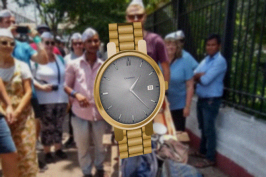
1:23
